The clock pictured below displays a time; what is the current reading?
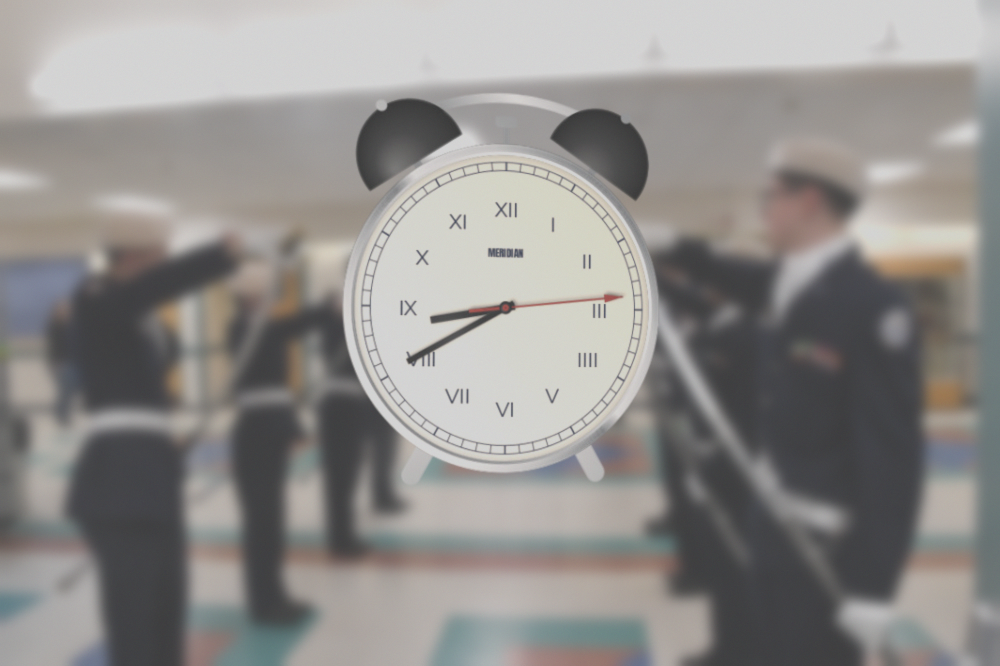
8:40:14
